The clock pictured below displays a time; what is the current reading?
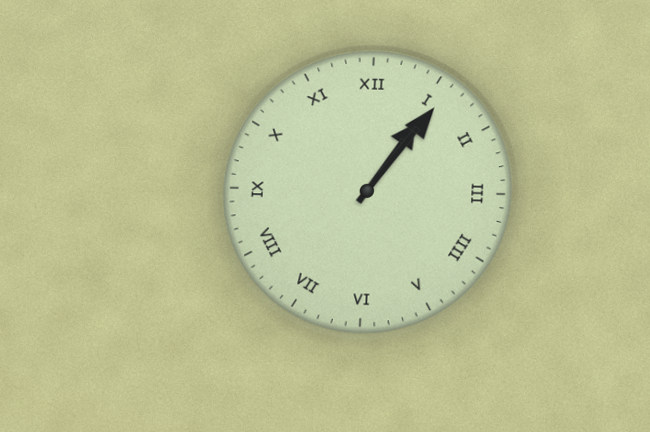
1:06
